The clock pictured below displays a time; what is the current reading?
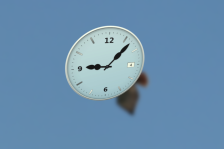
9:07
